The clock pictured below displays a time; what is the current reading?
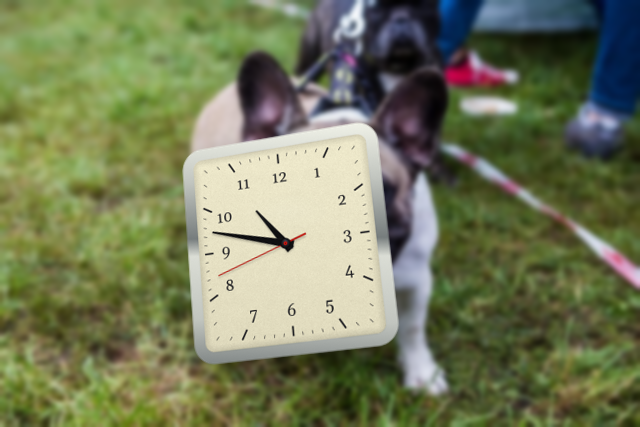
10:47:42
